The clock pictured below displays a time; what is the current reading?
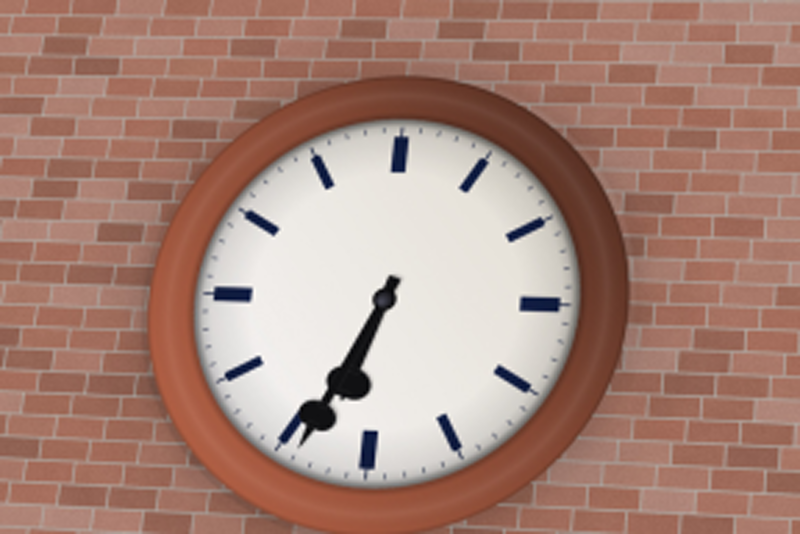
6:34
